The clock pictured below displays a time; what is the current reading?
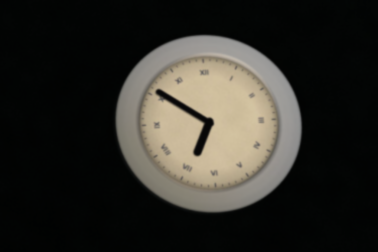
6:51
